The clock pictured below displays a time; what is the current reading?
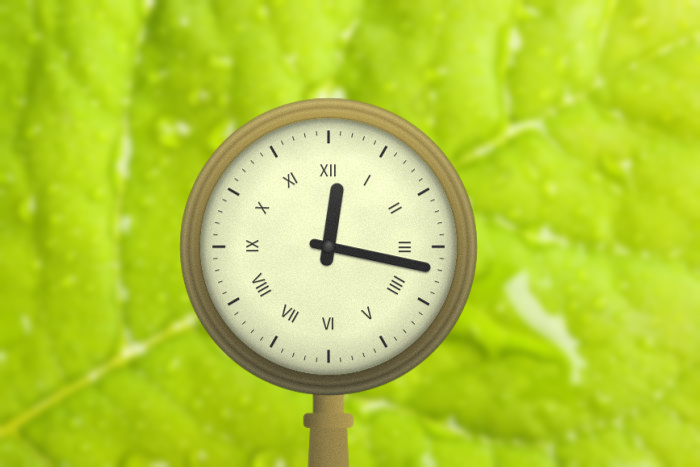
12:17
